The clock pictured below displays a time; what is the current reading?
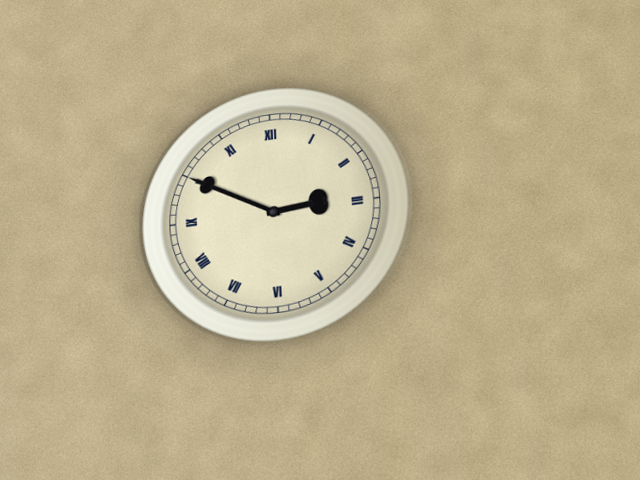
2:50
